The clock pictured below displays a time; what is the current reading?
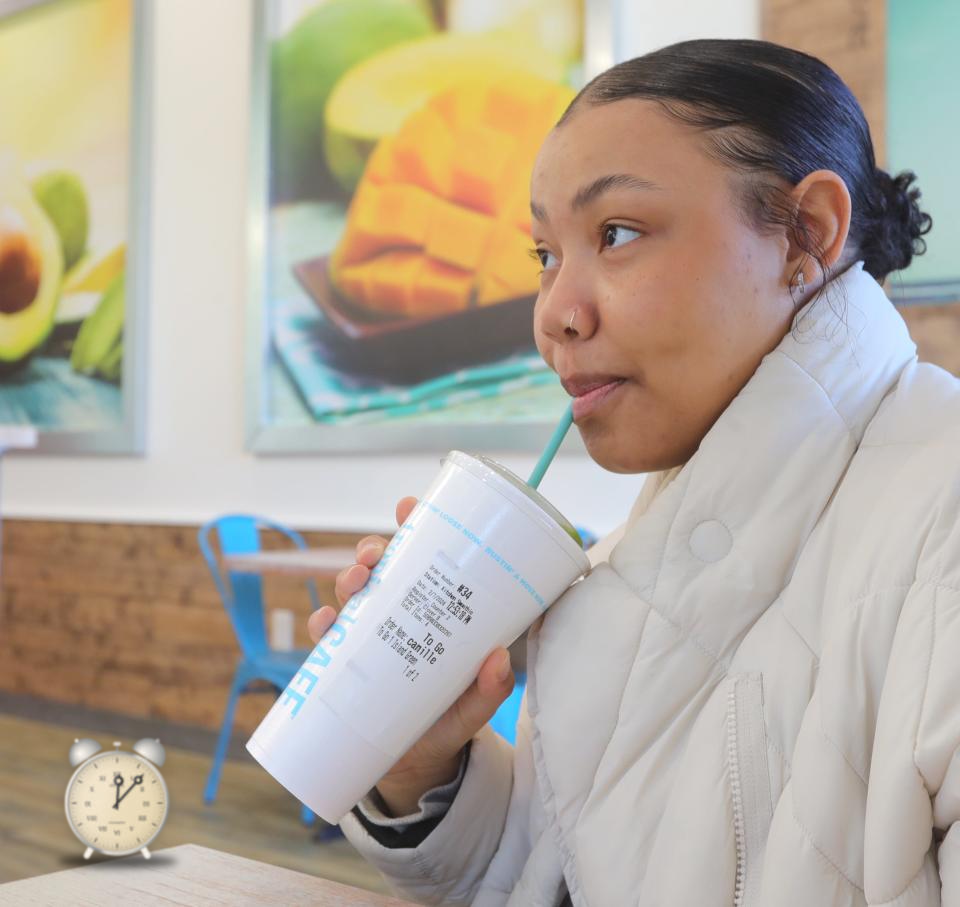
12:07
